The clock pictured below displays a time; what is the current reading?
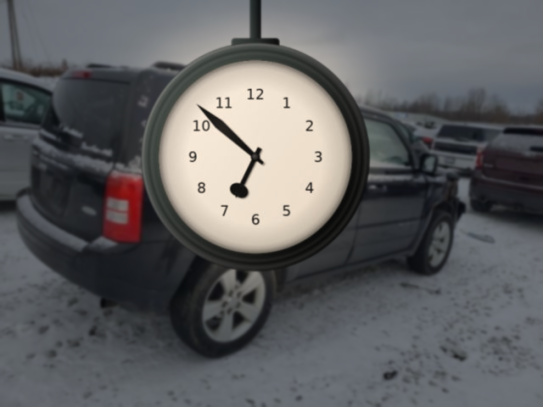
6:52
